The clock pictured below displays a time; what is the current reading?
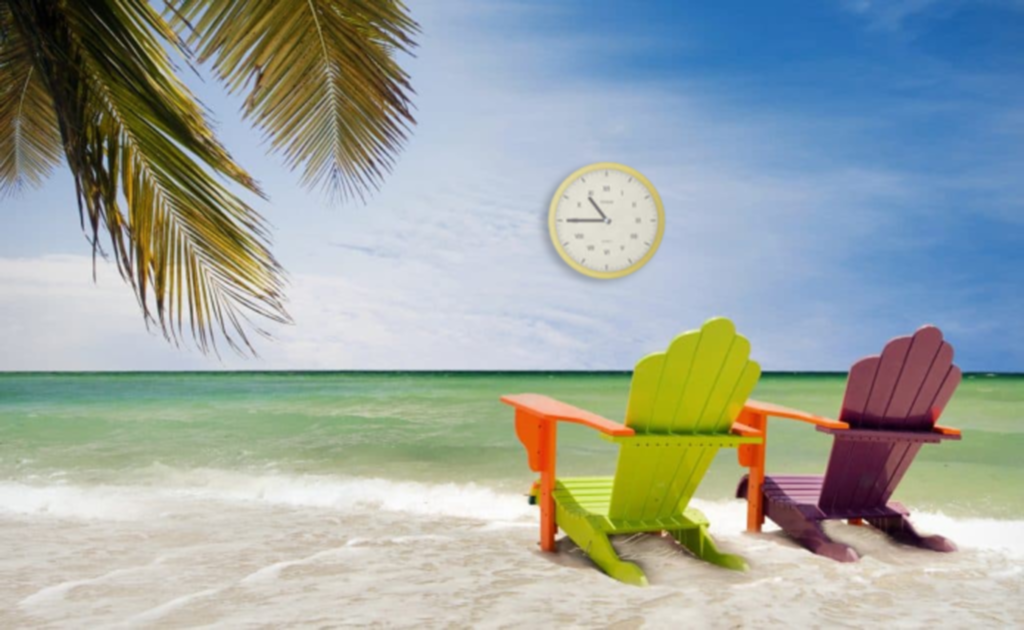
10:45
